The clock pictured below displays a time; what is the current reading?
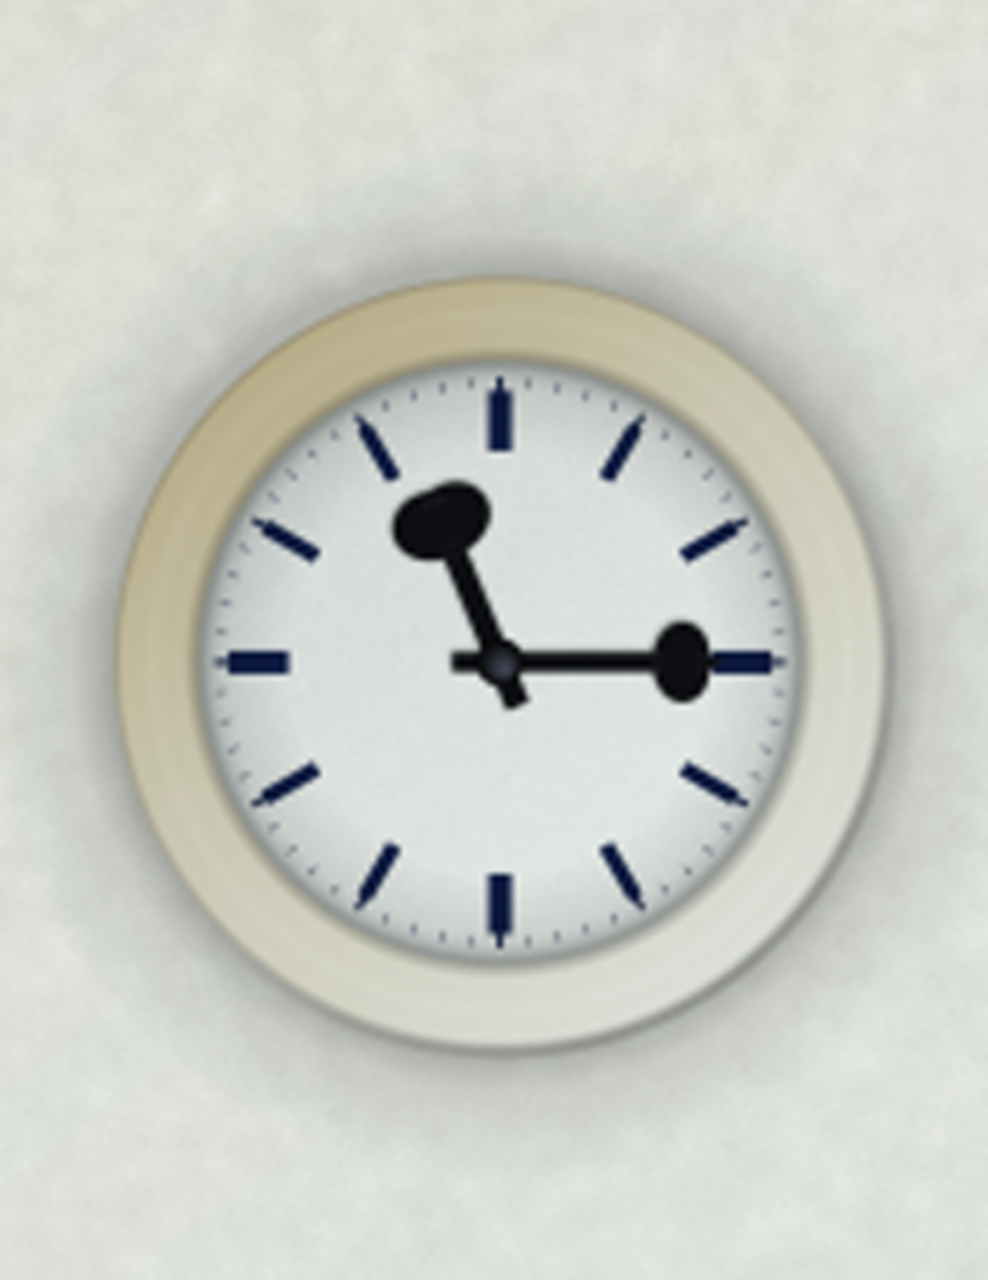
11:15
